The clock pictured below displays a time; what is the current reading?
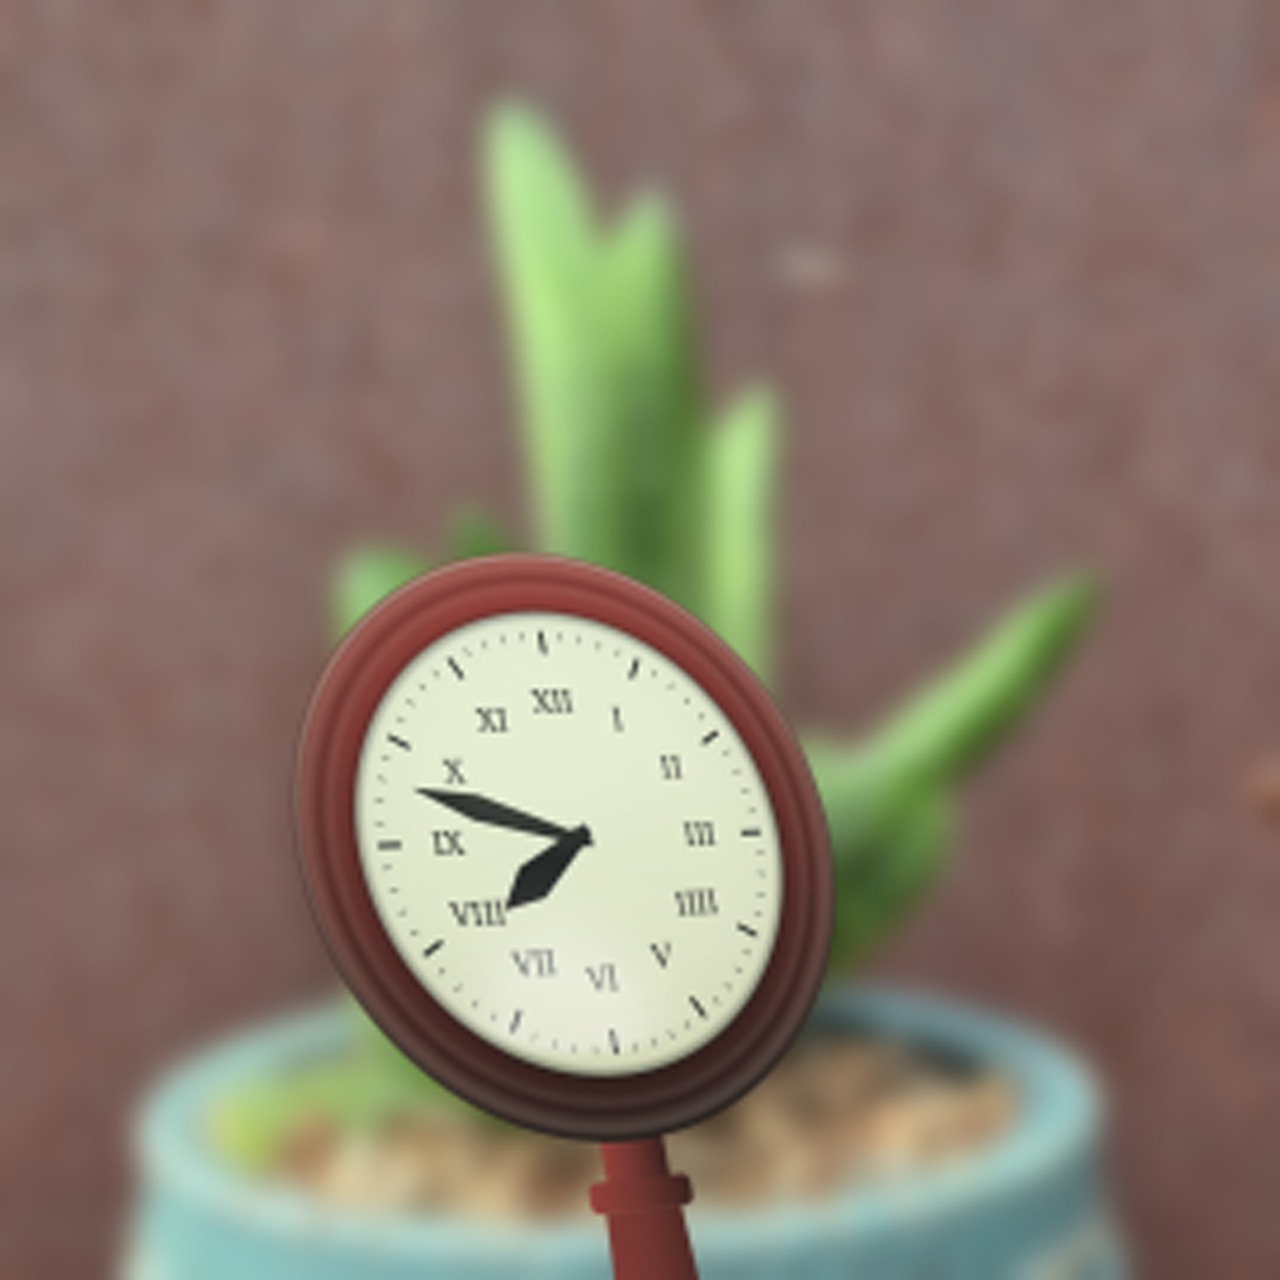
7:48
